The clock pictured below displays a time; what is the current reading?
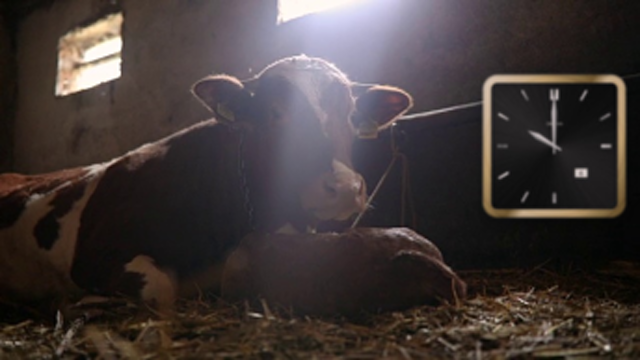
10:00
